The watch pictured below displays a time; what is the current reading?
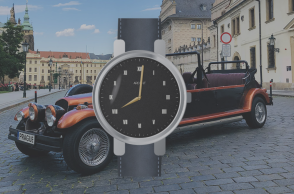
8:01
